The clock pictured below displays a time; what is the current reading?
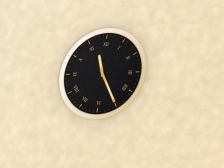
11:25
